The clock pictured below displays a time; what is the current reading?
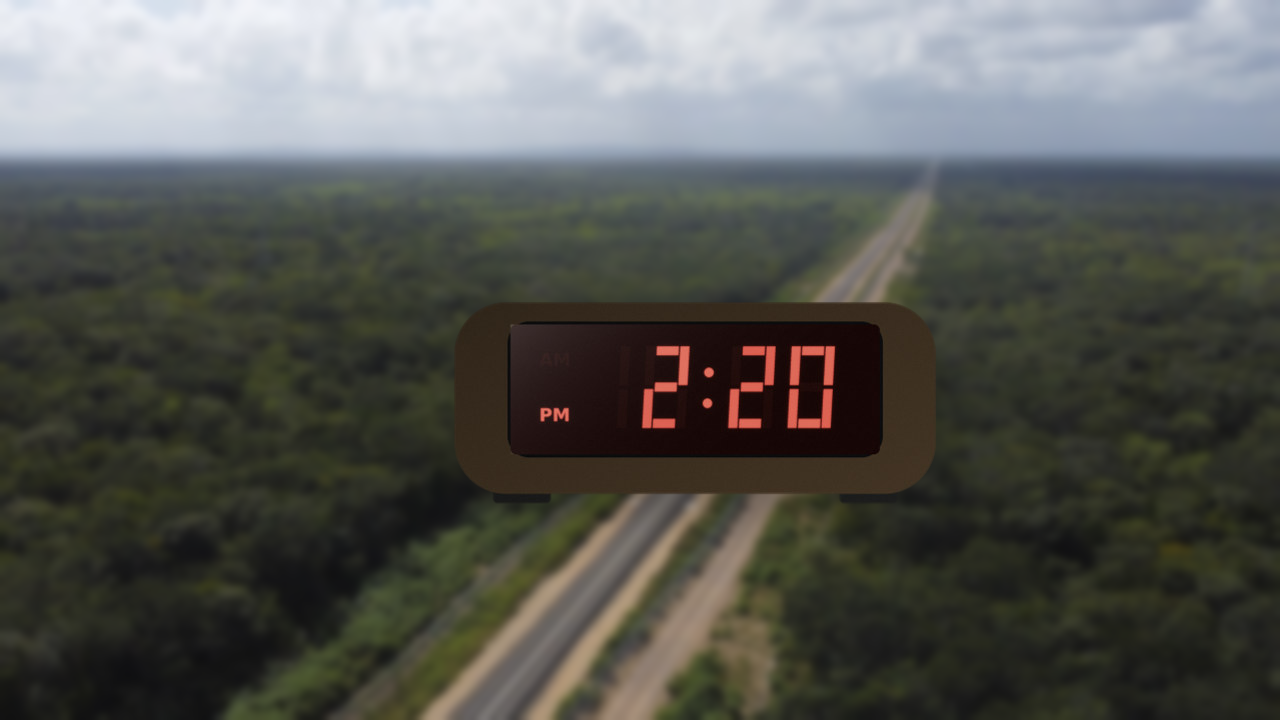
2:20
